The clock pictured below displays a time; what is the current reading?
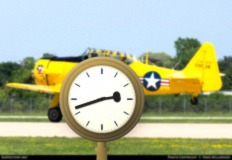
2:42
